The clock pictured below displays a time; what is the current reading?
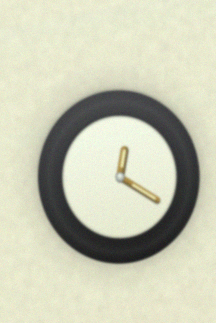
12:20
